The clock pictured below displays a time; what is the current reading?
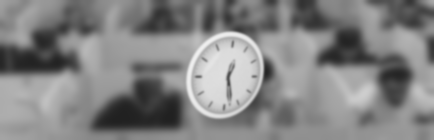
12:28
